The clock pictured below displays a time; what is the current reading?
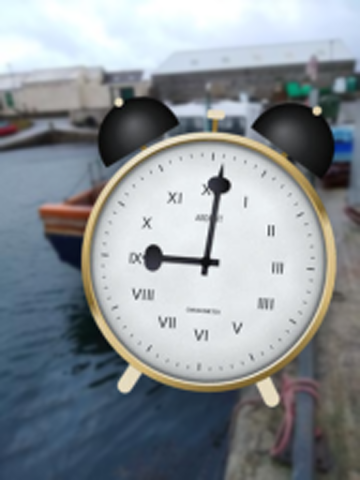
9:01
